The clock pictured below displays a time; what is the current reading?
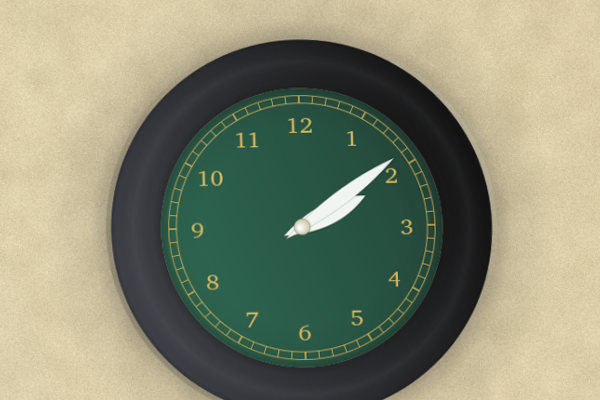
2:09
